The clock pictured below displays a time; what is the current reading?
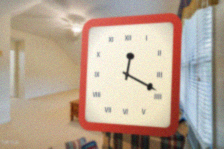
12:19
